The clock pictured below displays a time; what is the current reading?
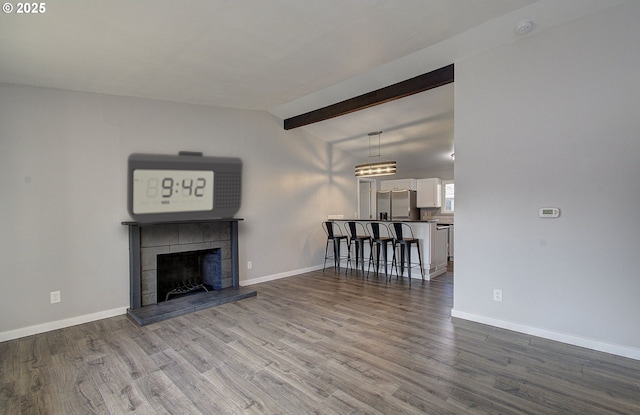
9:42
